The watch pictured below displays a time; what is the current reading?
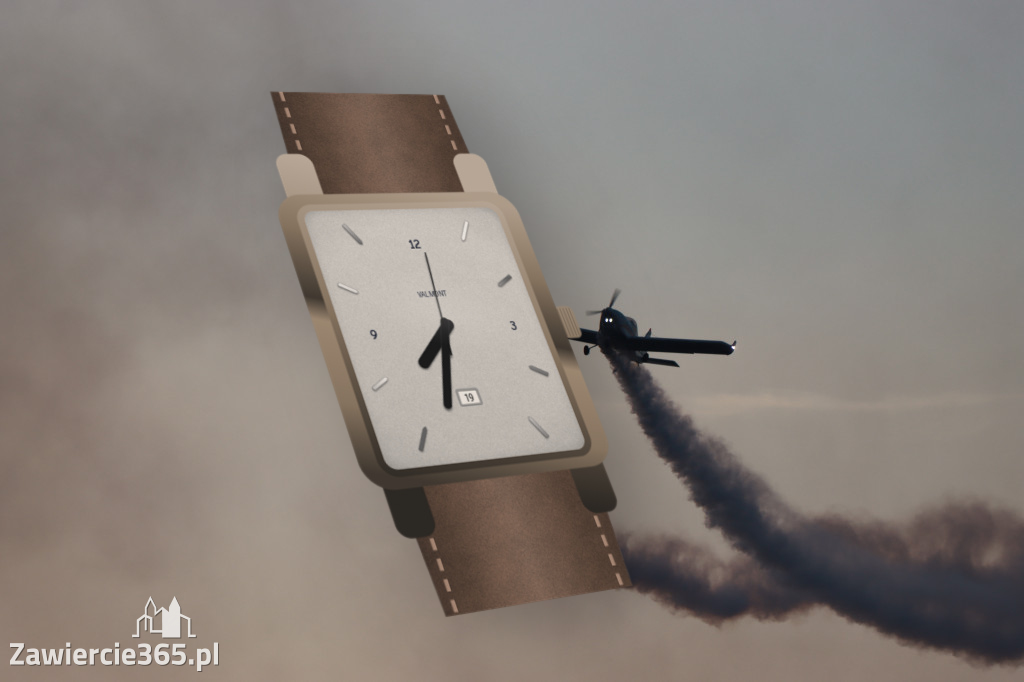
7:33:01
